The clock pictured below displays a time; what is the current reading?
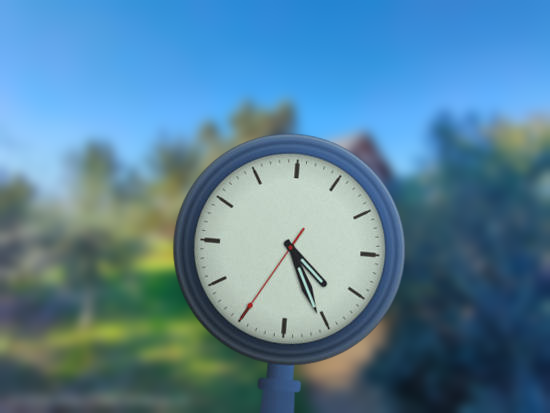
4:25:35
